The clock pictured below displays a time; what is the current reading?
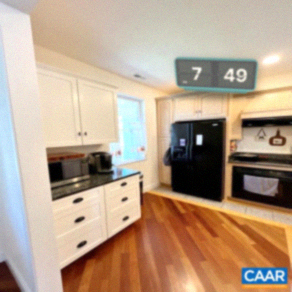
7:49
